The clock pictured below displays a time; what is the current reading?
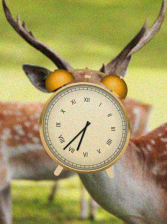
6:37
